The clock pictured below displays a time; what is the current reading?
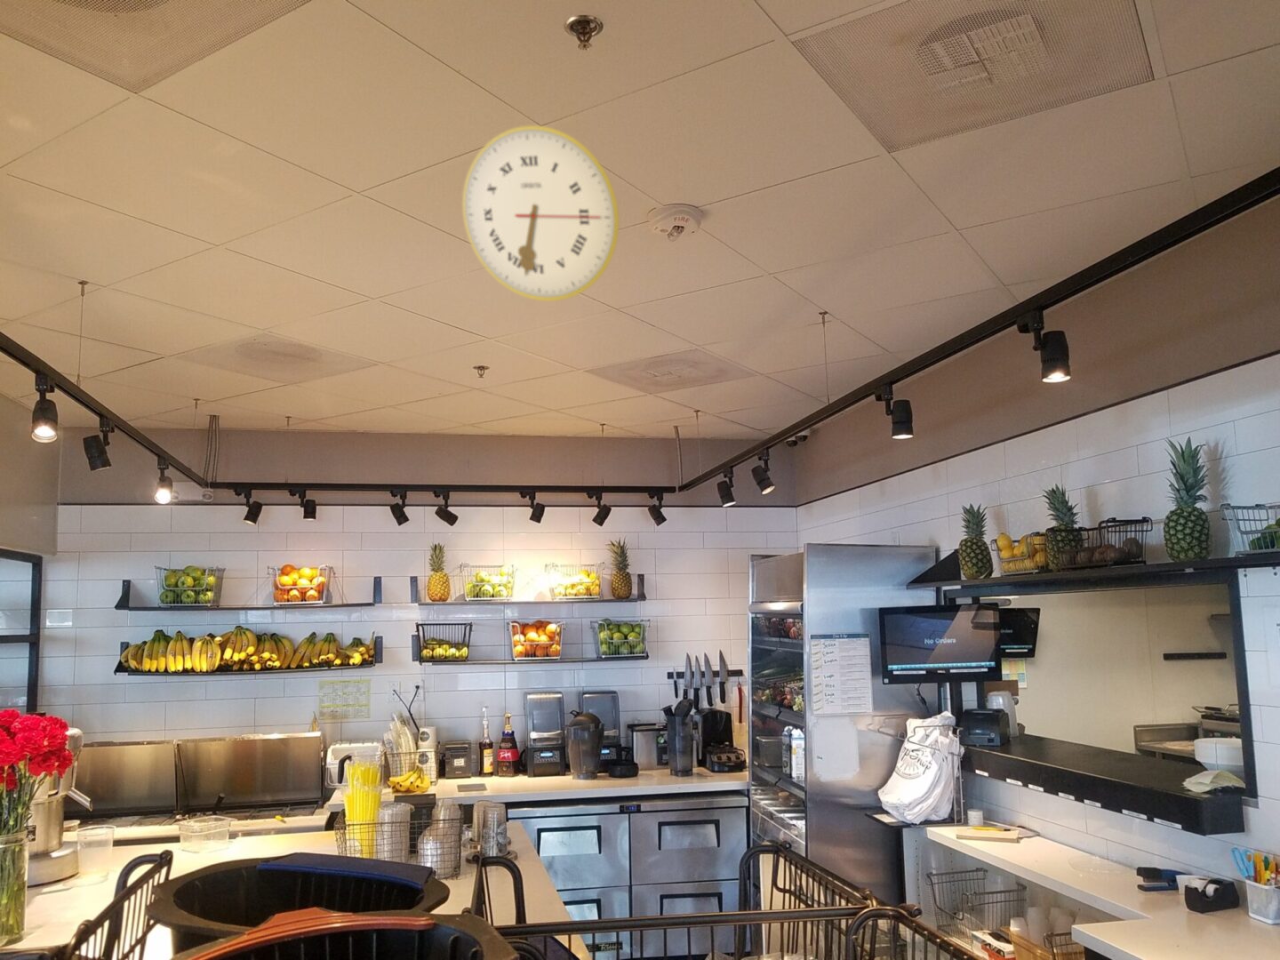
6:32:15
